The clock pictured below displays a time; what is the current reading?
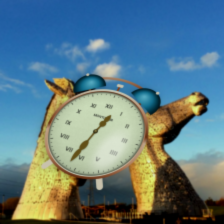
12:32
